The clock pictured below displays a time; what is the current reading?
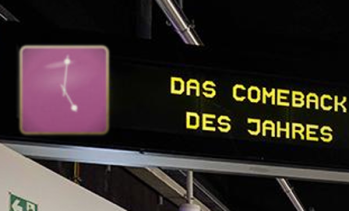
5:01
